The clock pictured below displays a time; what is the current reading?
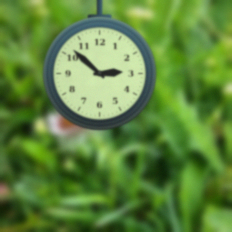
2:52
